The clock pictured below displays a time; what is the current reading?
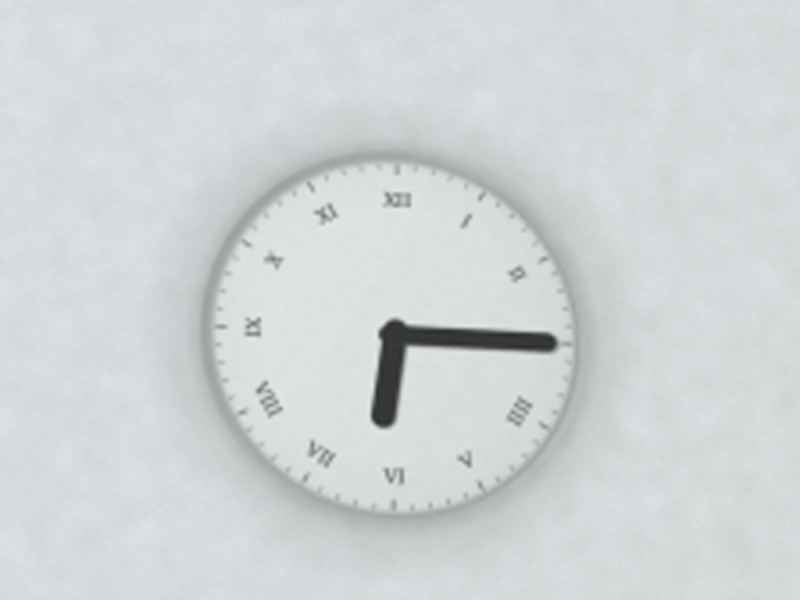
6:15
